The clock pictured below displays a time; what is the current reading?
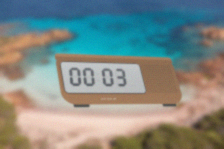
0:03
